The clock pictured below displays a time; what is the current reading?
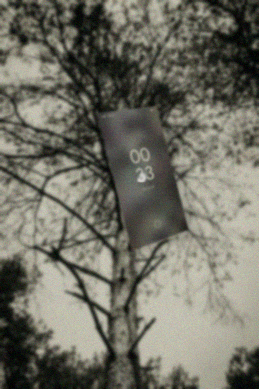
0:33
